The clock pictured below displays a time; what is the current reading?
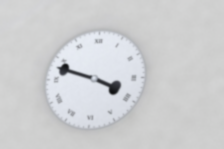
3:48
